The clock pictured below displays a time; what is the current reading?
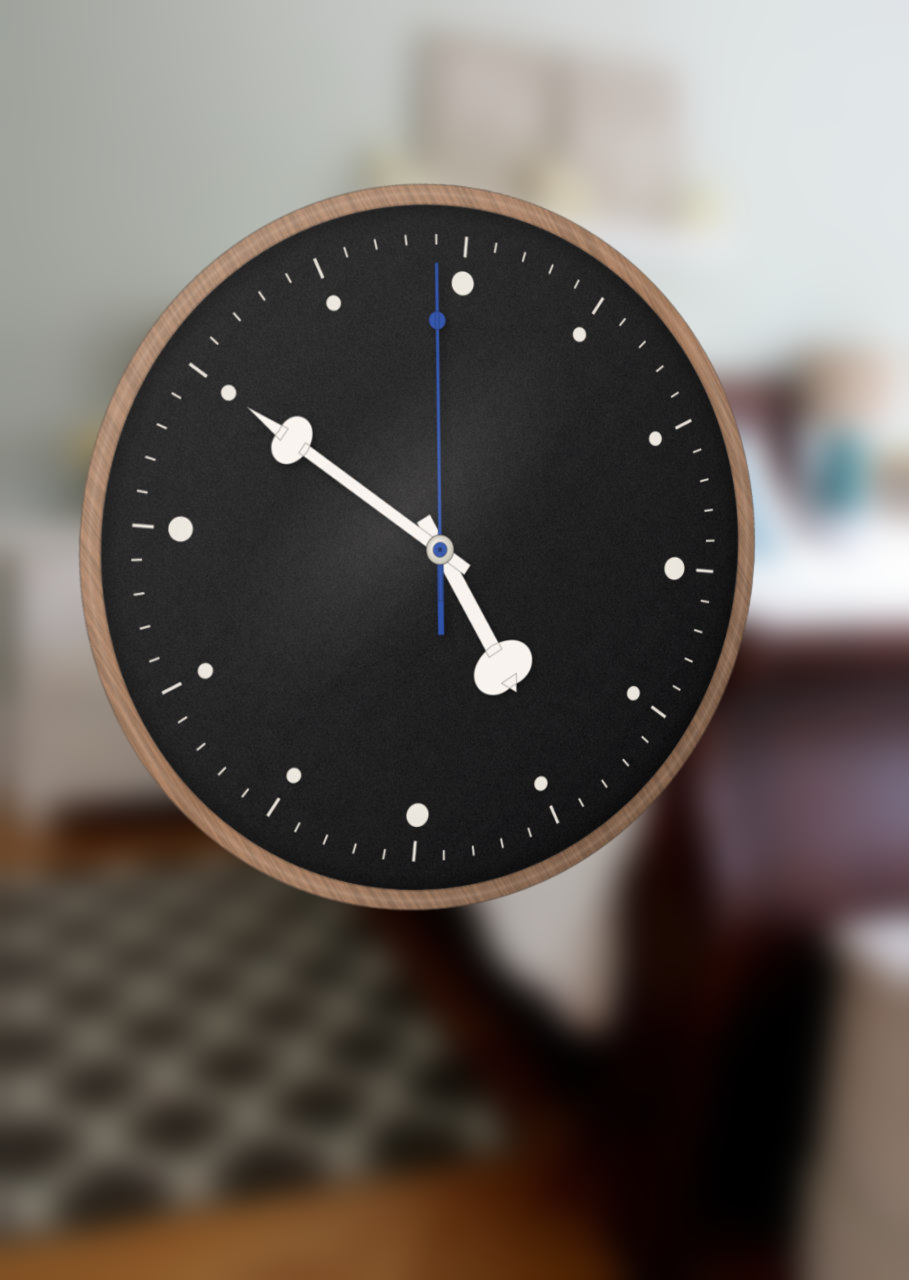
4:49:59
